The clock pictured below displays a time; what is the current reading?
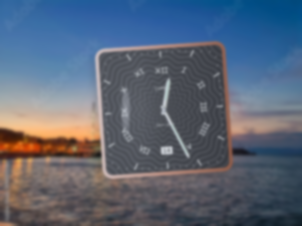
12:26
